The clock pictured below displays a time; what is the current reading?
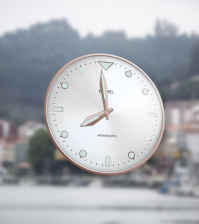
7:59
